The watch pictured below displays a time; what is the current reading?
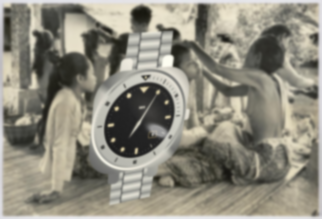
7:05
